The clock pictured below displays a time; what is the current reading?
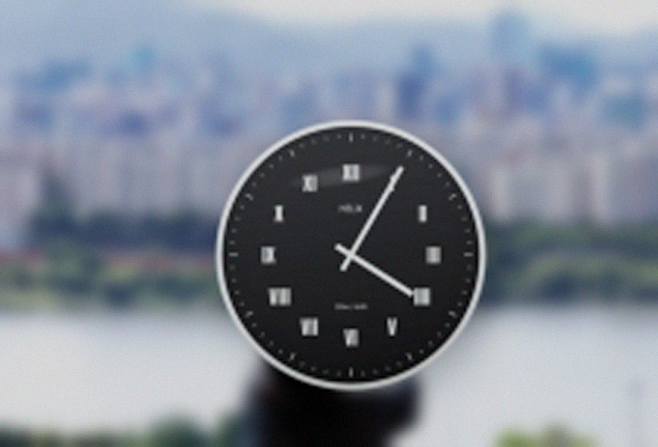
4:05
